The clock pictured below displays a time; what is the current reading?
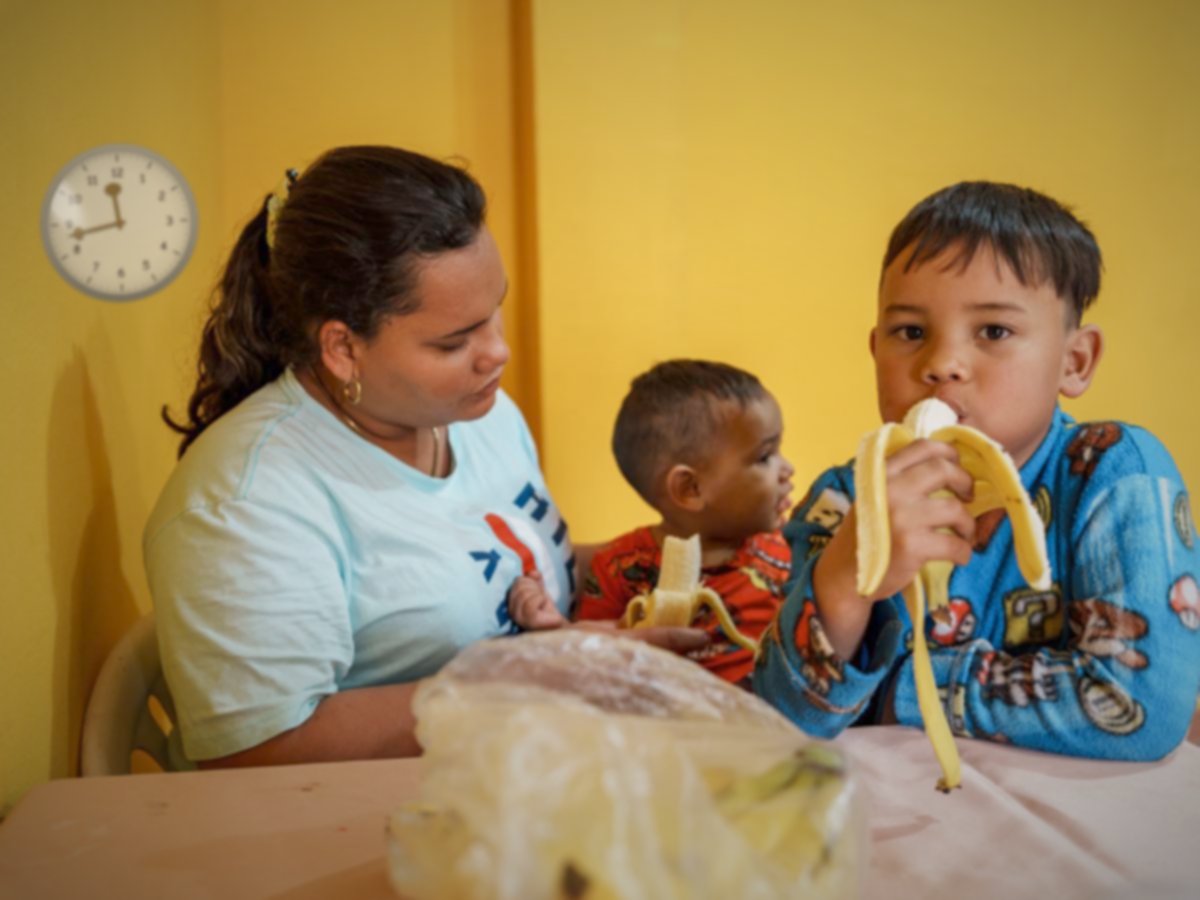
11:43
